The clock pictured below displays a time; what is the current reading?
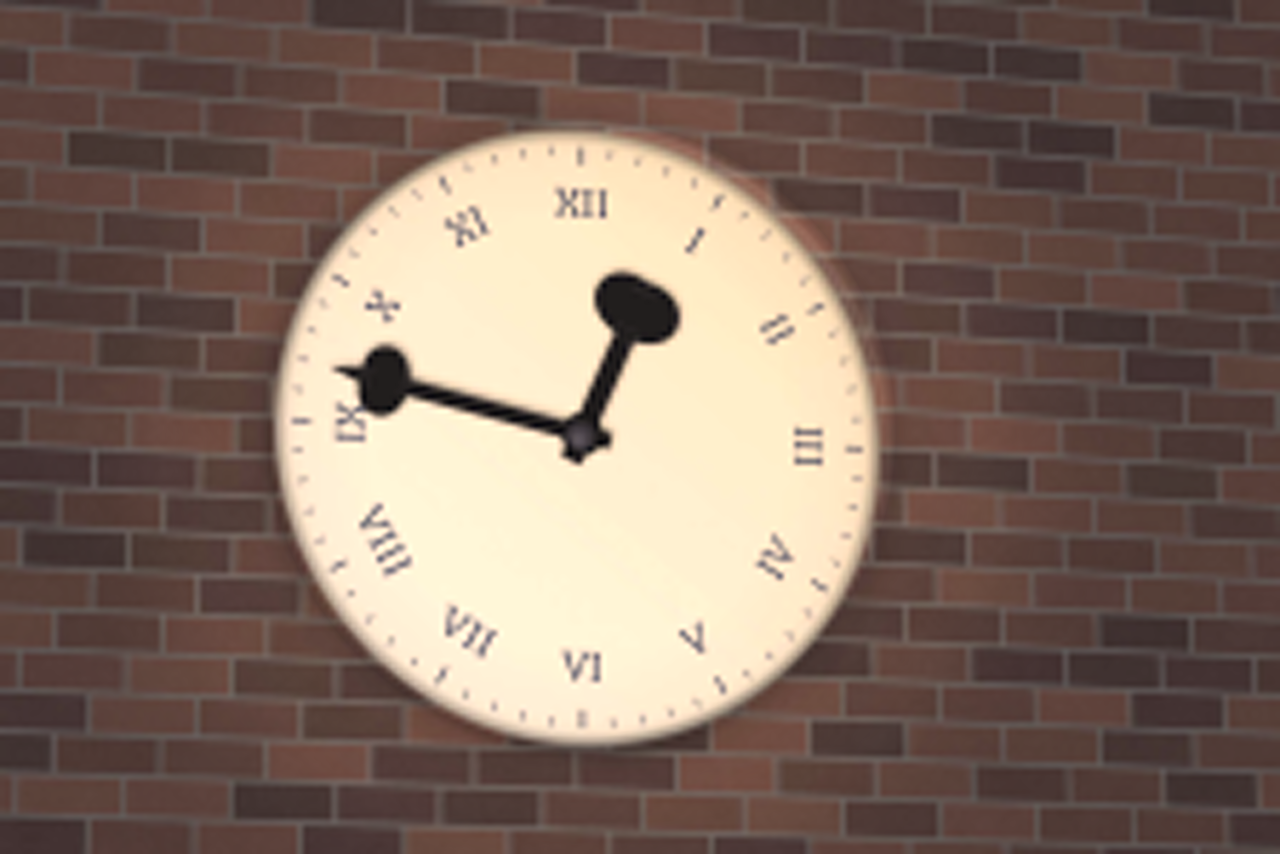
12:47
